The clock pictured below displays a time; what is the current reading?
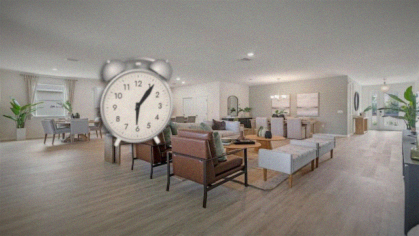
6:06
